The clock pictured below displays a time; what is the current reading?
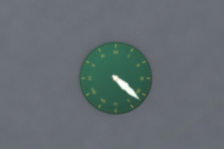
4:22
